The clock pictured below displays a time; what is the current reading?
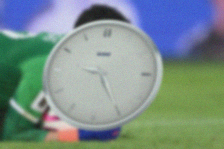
9:25
